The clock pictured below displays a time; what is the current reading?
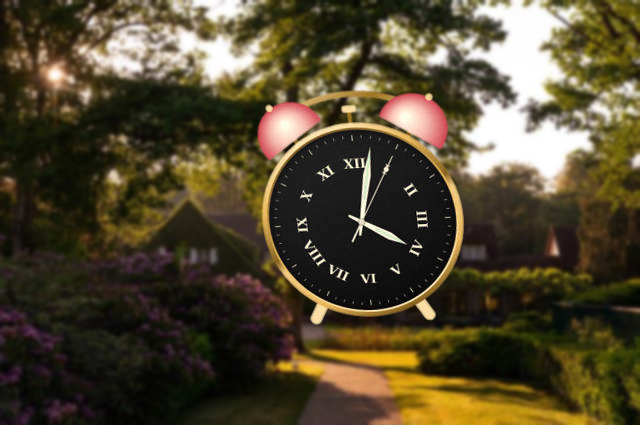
4:02:05
